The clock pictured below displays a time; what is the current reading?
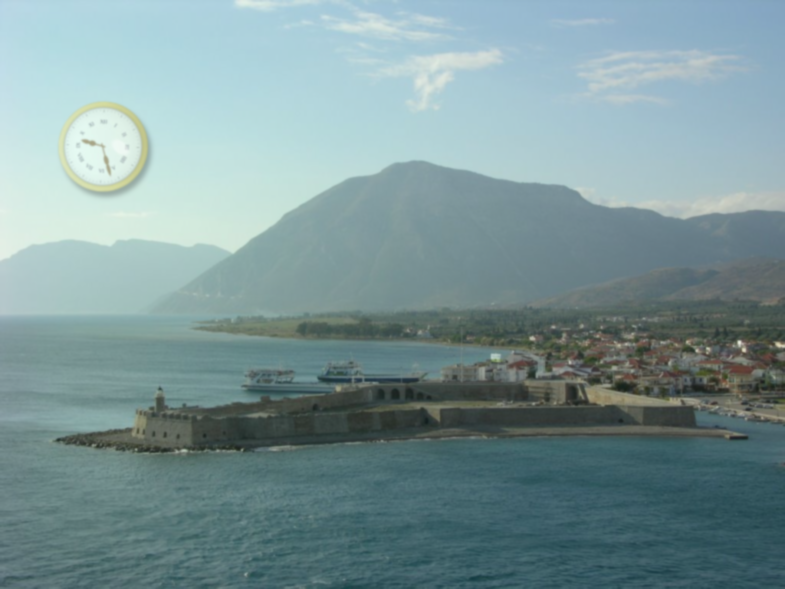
9:27
